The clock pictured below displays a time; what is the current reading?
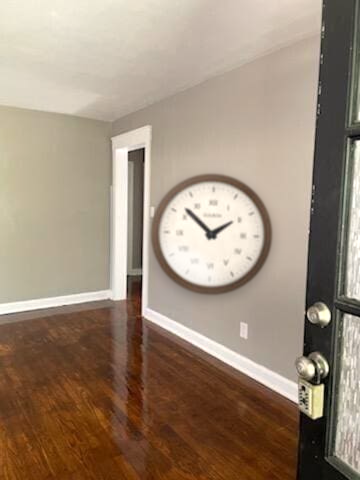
1:52
